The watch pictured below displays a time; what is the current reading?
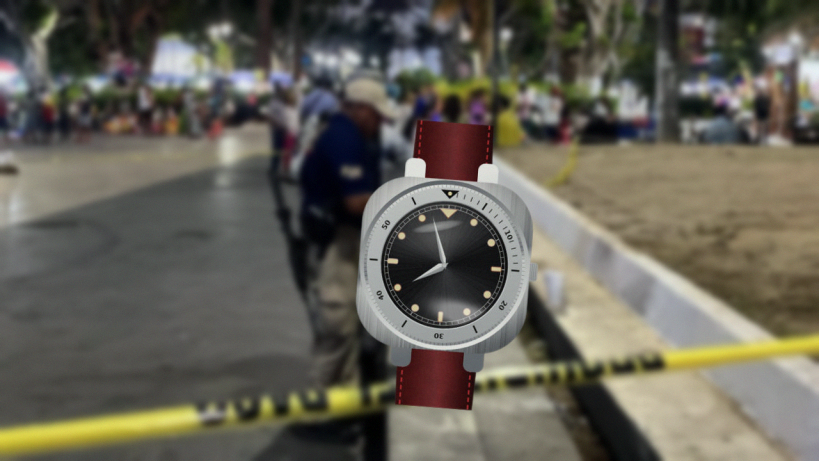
7:57
